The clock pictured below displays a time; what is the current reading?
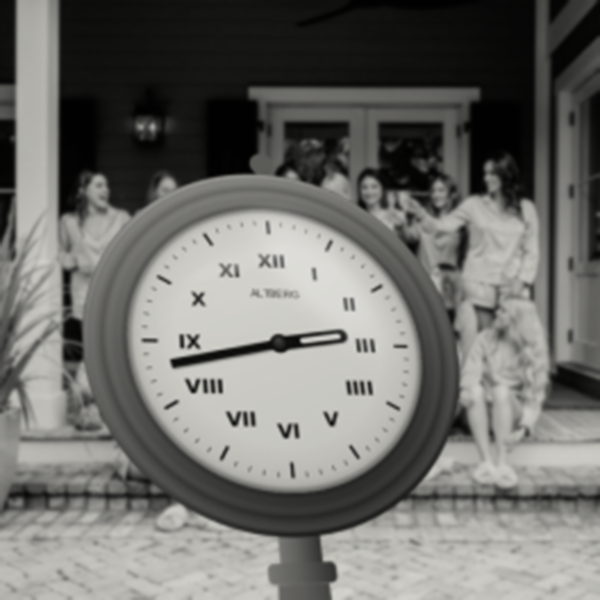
2:43
